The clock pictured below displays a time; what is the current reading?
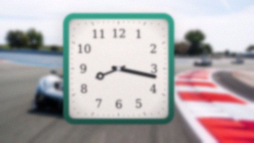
8:17
